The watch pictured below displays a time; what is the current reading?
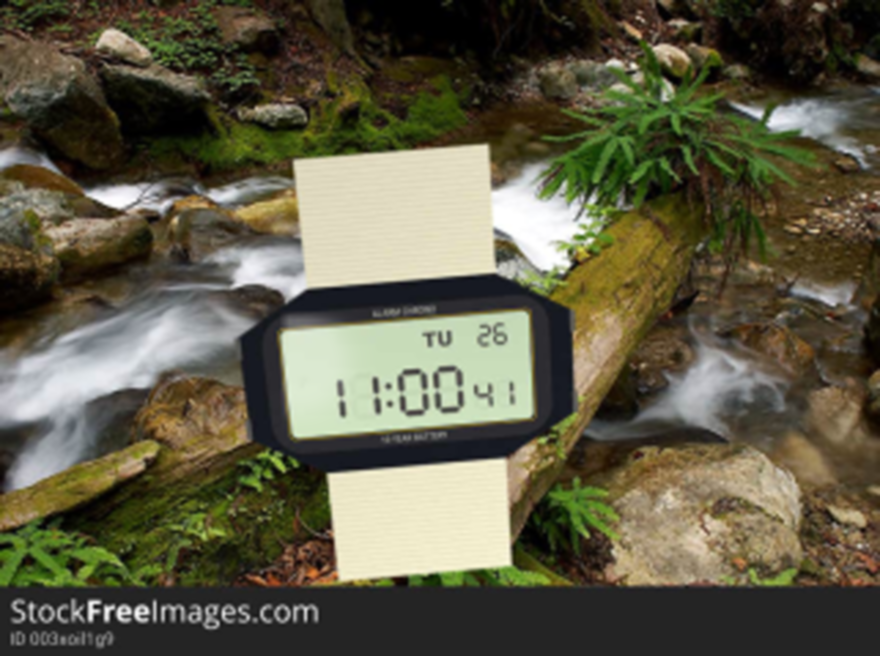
11:00:41
